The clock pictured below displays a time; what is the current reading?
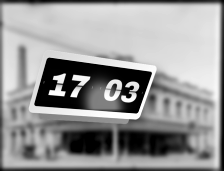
17:03
